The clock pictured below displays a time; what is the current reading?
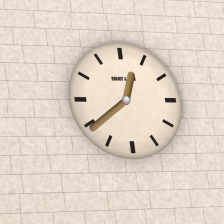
12:39
